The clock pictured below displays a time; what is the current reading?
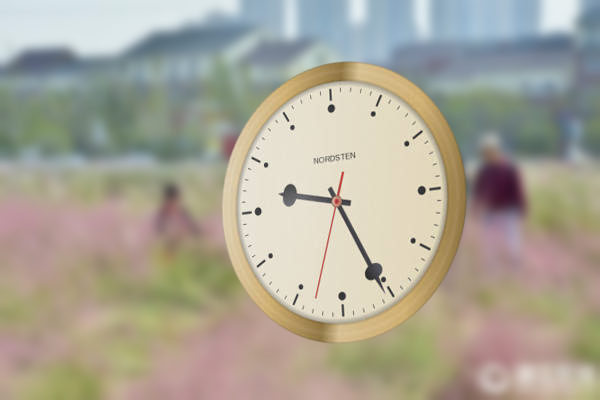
9:25:33
